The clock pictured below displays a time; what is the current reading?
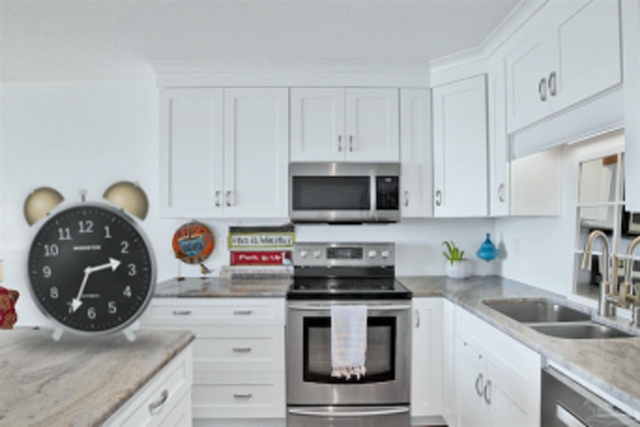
2:34
